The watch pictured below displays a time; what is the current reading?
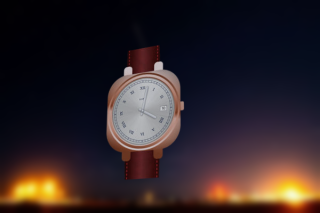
4:02
